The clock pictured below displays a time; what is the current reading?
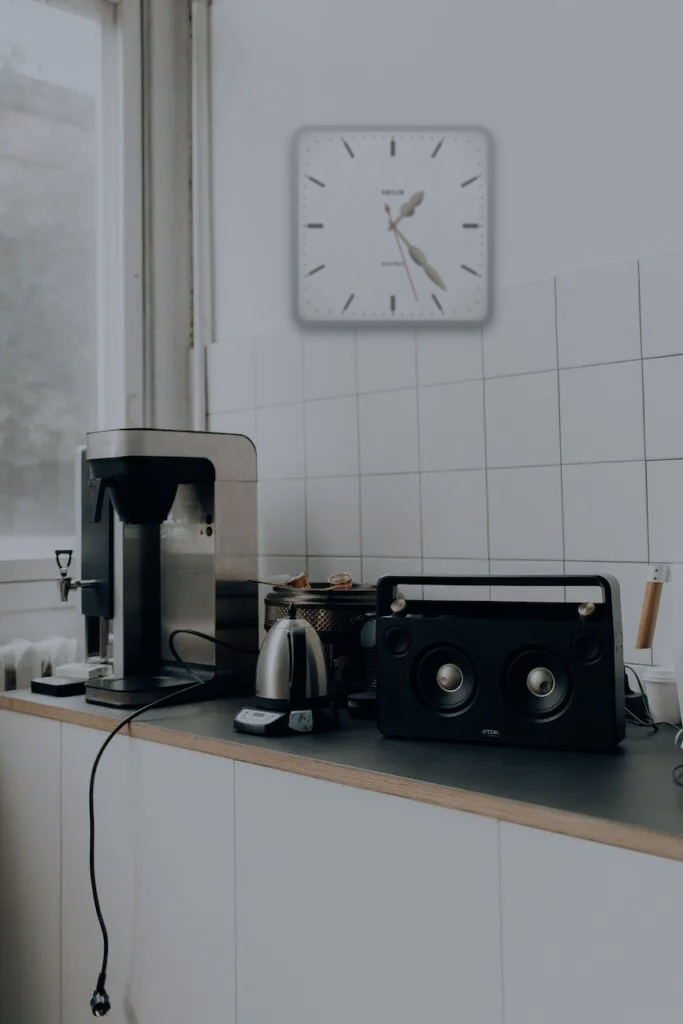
1:23:27
